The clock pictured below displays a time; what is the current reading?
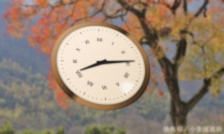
8:14
